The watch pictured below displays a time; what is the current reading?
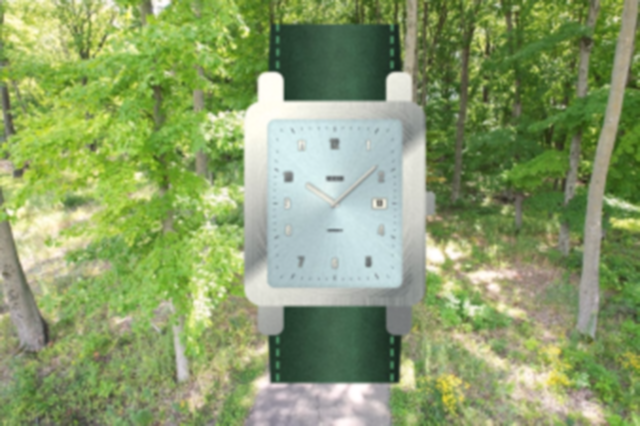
10:08
